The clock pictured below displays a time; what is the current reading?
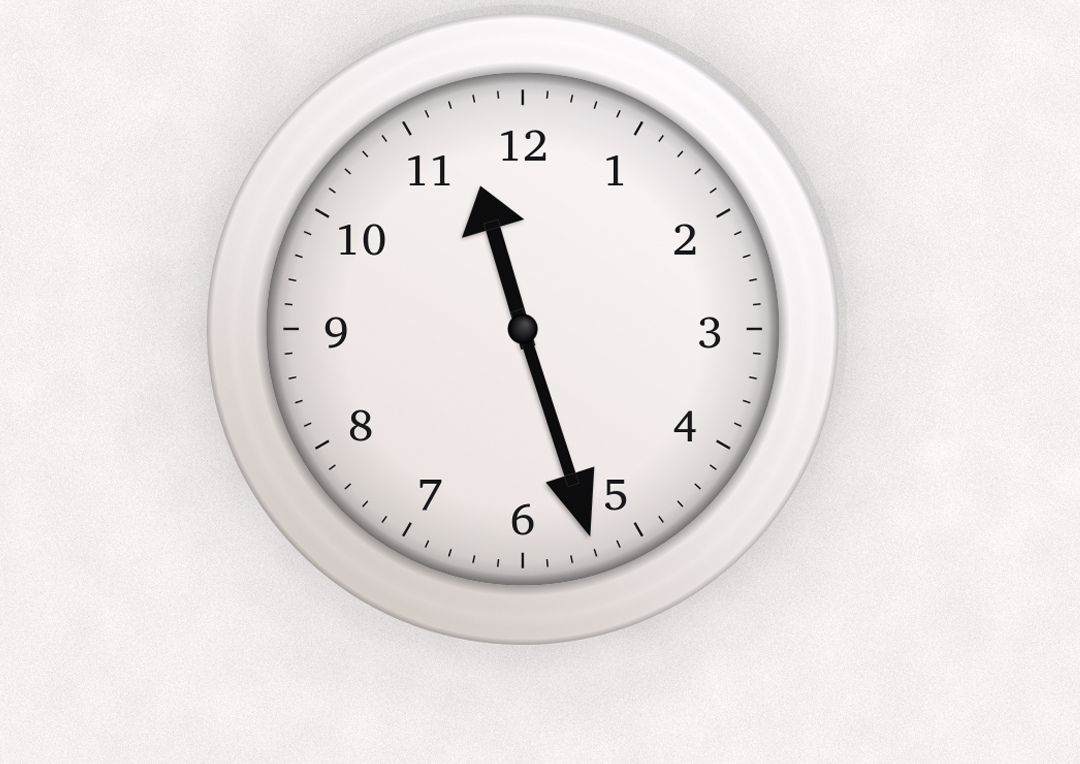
11:27
